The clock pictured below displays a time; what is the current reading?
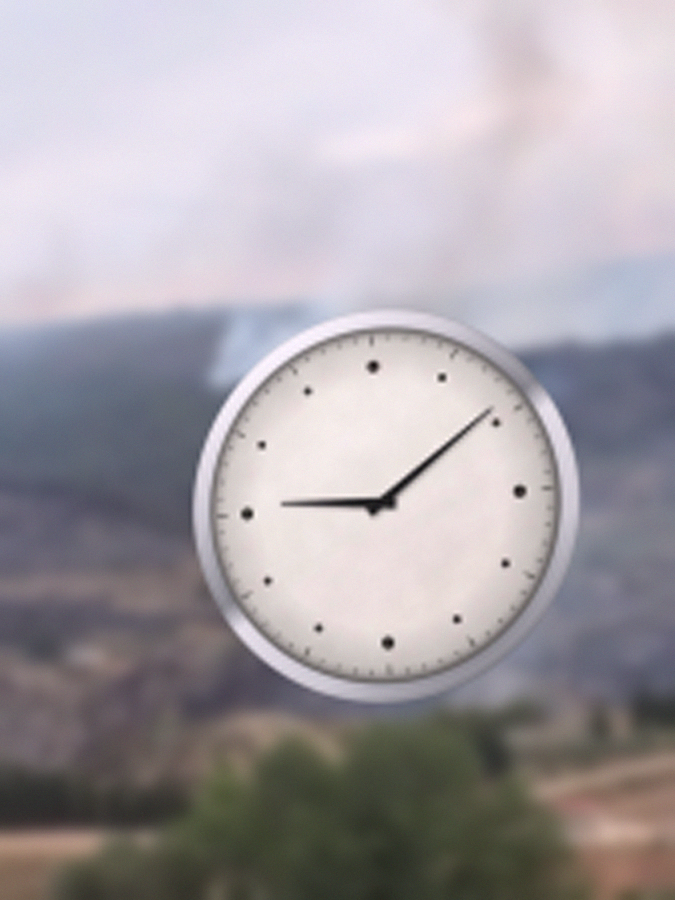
9:09
